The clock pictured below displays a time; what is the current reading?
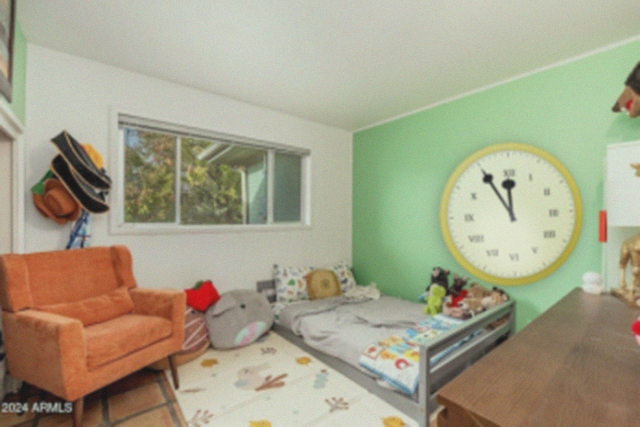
11:55
